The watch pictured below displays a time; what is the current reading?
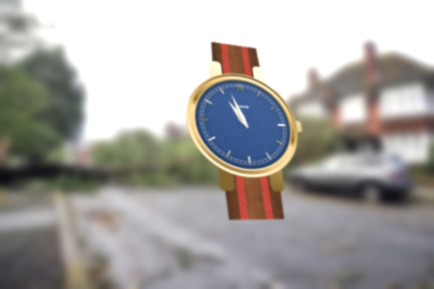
10:57
